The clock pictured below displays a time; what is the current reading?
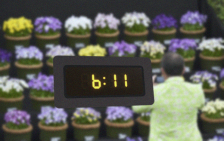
6:11
